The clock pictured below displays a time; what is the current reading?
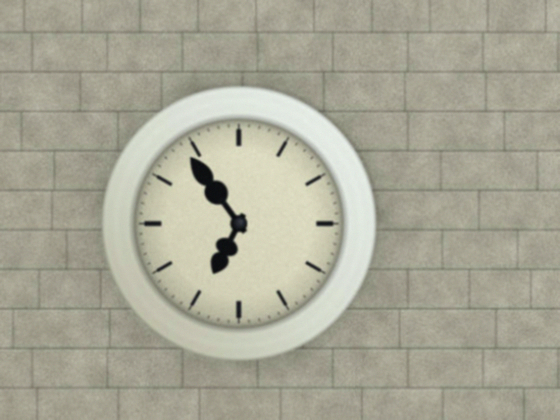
6:54
